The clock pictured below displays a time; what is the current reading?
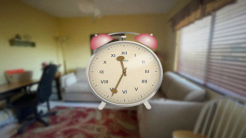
11:34
